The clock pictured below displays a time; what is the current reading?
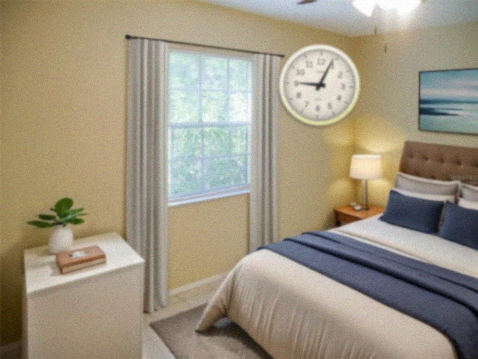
9:04
